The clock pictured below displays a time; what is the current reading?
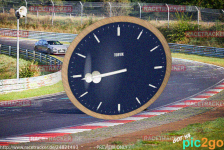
8:44
